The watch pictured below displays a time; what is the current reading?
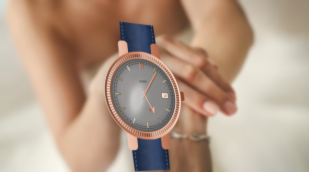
5:06
